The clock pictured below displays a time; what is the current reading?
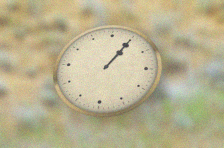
1:05
